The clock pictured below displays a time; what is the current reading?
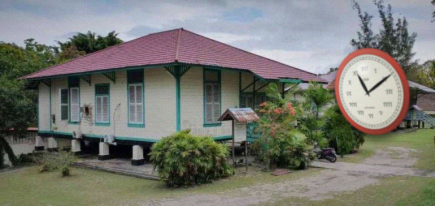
11:10
